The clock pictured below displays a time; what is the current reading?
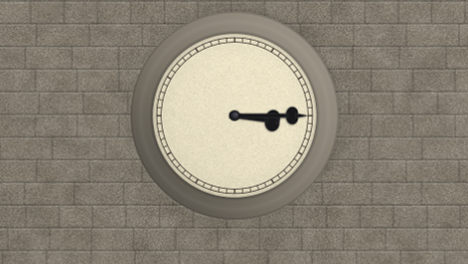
3:15
